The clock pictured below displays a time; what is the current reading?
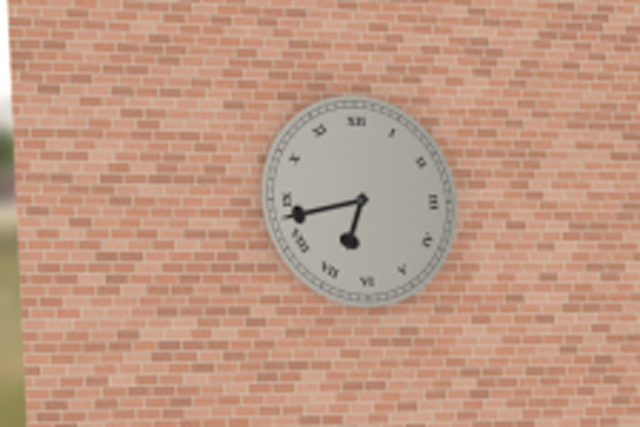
6:43
